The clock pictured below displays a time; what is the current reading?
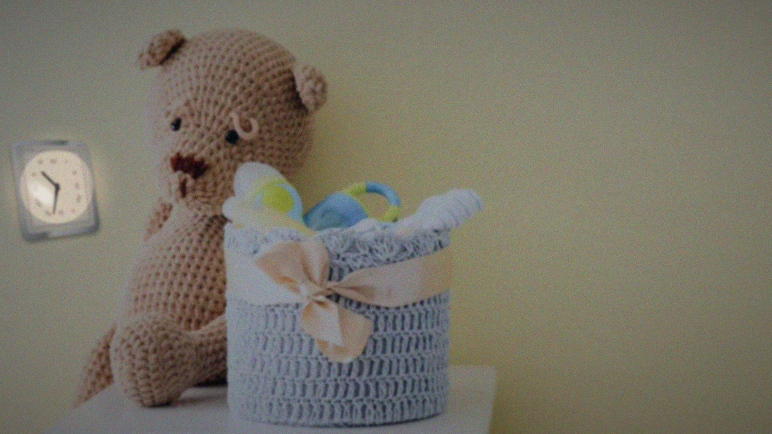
10:33
